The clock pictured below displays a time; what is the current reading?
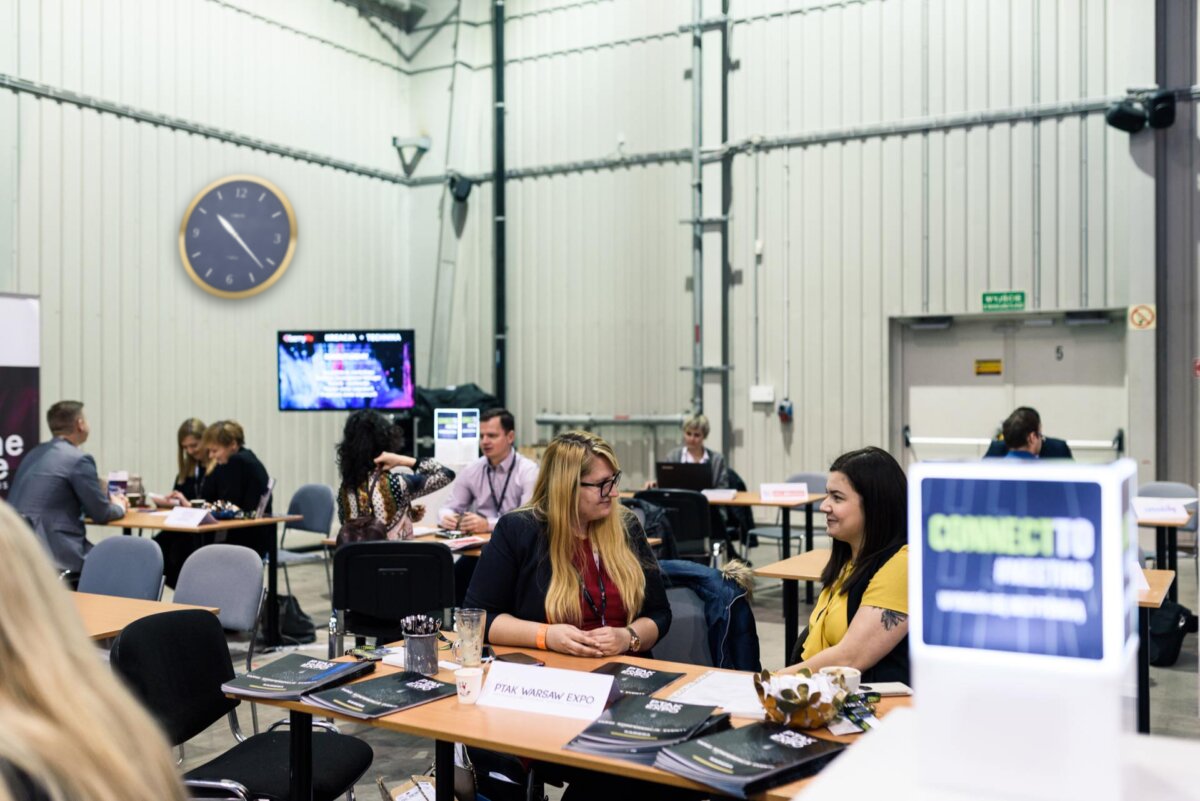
10:22
